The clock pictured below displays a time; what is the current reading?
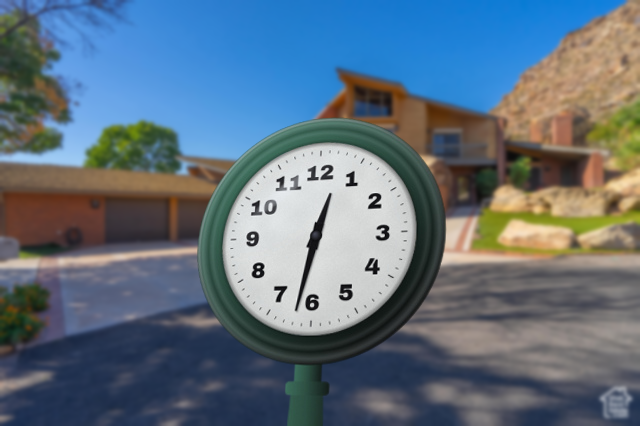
12:32
